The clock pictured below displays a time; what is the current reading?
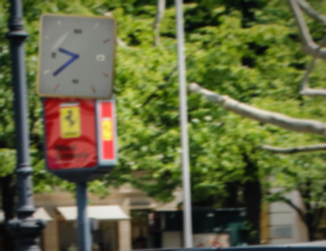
9:38
